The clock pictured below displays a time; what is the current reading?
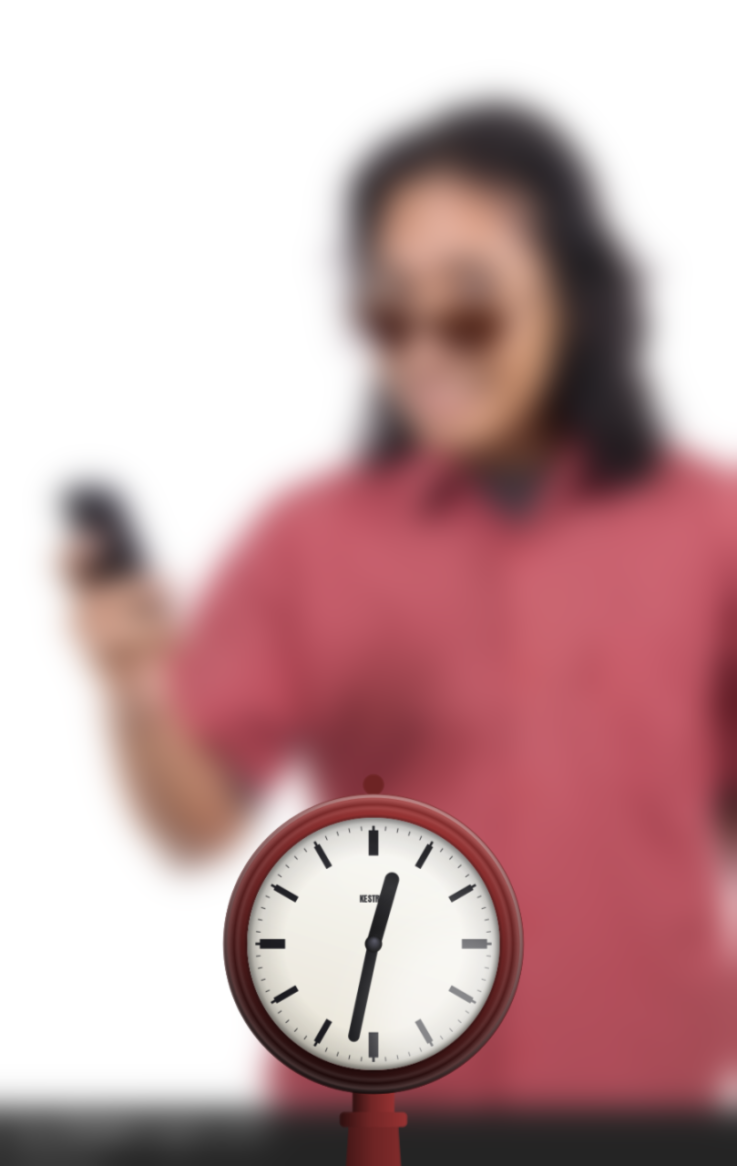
12:32
